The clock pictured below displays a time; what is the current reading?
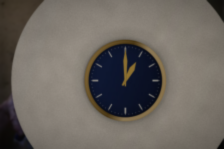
1:00
